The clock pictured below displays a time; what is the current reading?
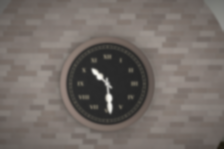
10:29
